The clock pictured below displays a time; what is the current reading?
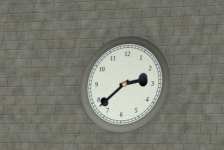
2:38
